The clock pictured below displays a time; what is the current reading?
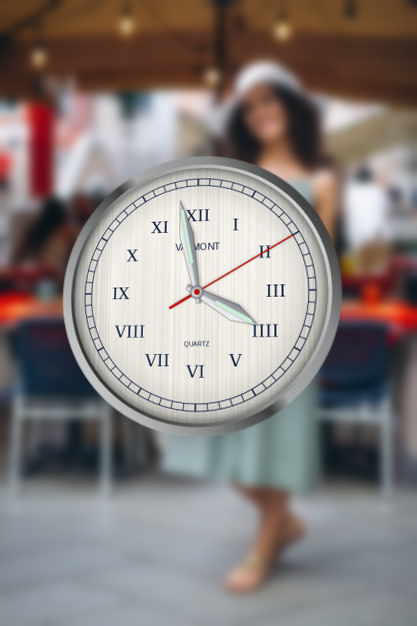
3:58:10
